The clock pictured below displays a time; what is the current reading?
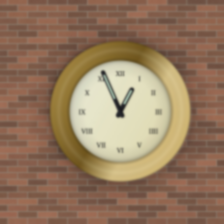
12:56
